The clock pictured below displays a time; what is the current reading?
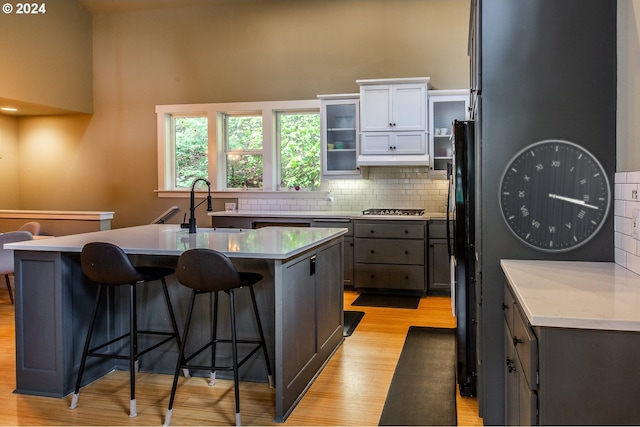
3:17
